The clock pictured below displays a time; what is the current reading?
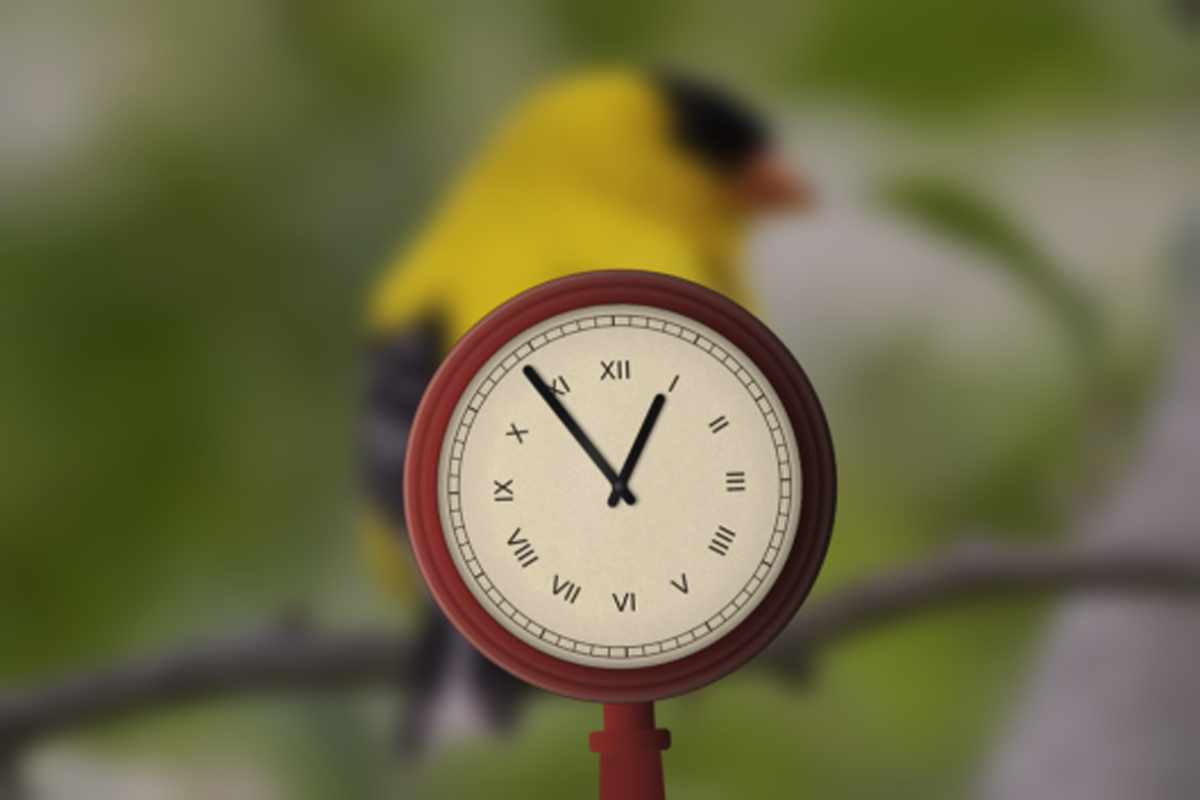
12:54
